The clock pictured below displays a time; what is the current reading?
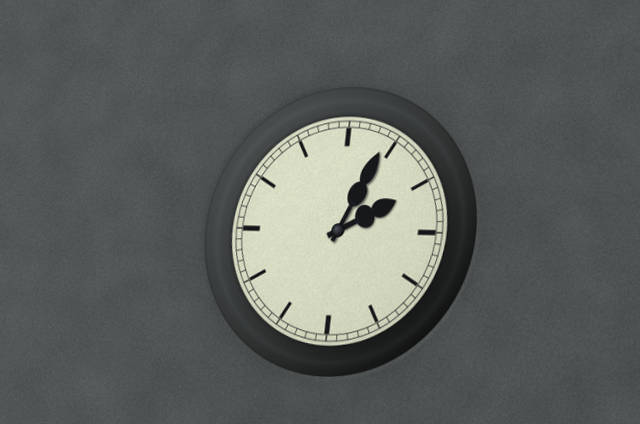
2:04
